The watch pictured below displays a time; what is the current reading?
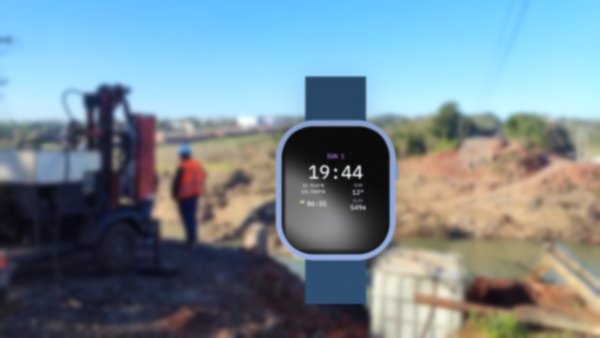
19:44
